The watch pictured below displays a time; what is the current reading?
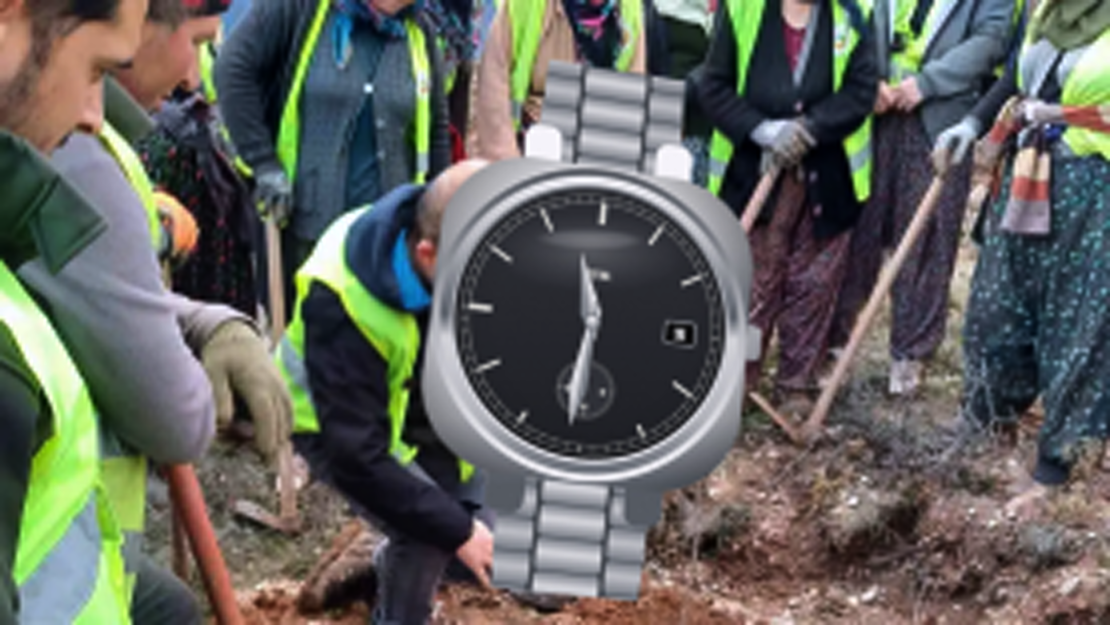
11:31
